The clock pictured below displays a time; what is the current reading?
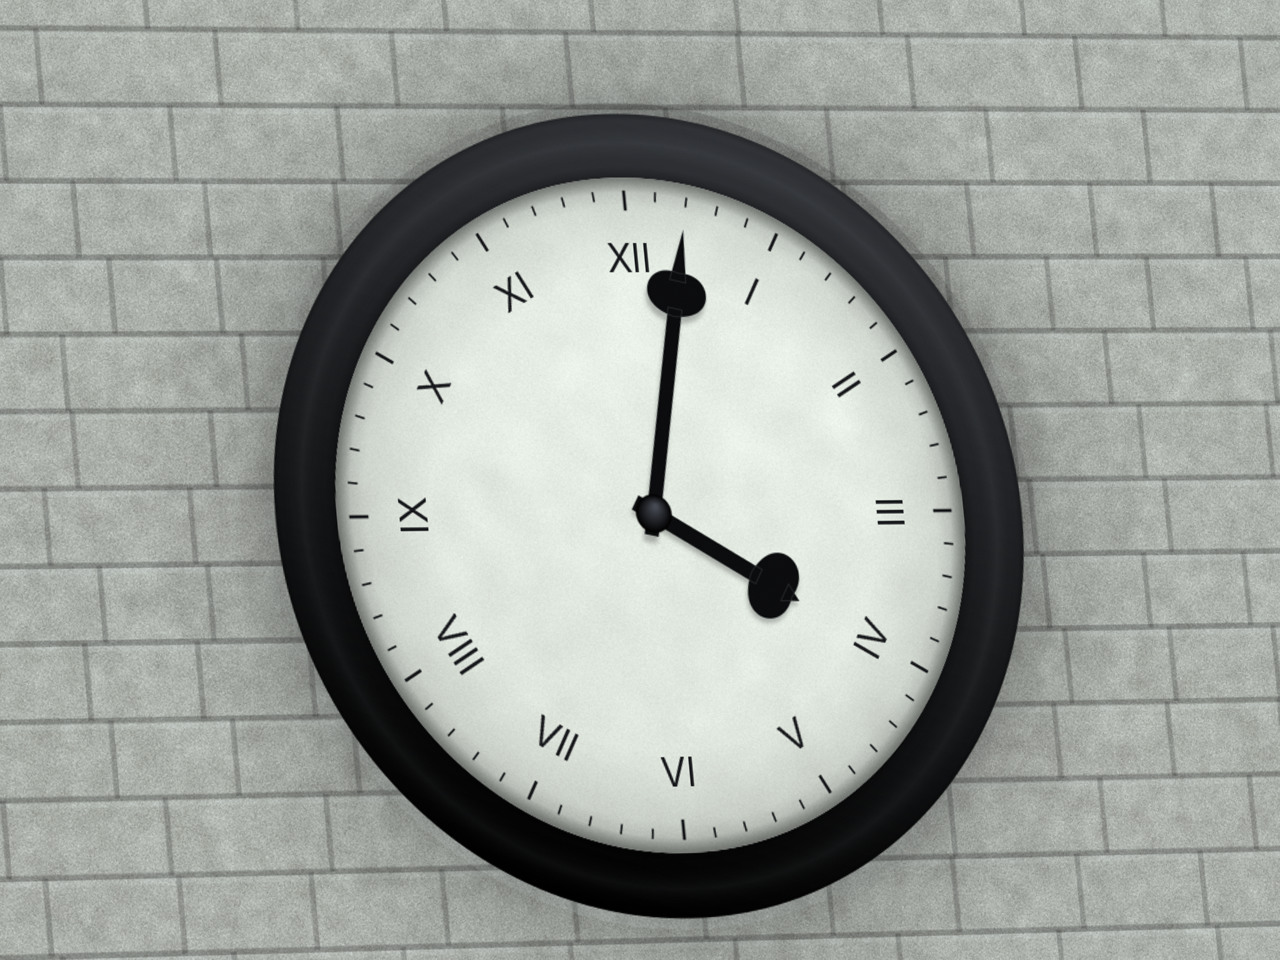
4:02
